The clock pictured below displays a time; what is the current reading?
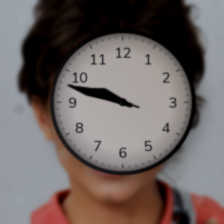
9:47:48
